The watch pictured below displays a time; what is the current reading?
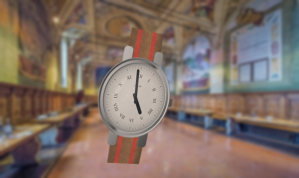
4:59
